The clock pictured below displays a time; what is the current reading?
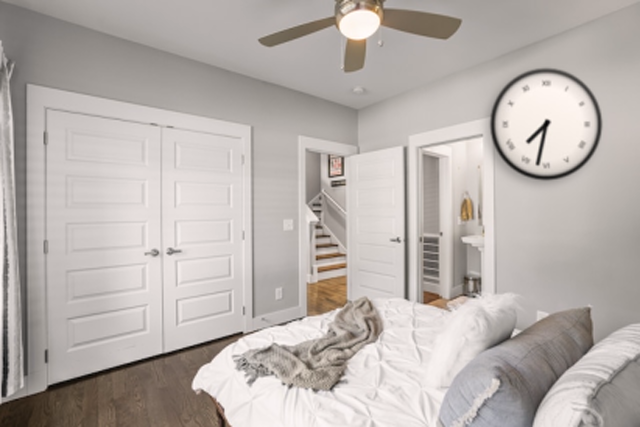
7:32
